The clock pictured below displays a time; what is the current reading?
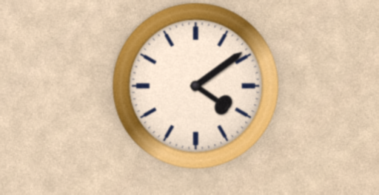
4:09
